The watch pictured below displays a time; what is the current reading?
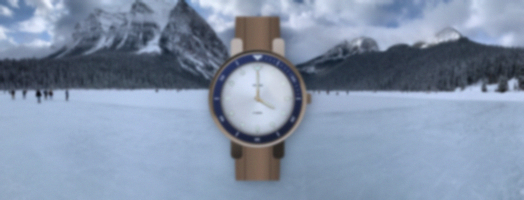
4:00
